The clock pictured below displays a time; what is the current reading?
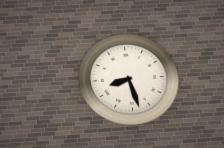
8:28
